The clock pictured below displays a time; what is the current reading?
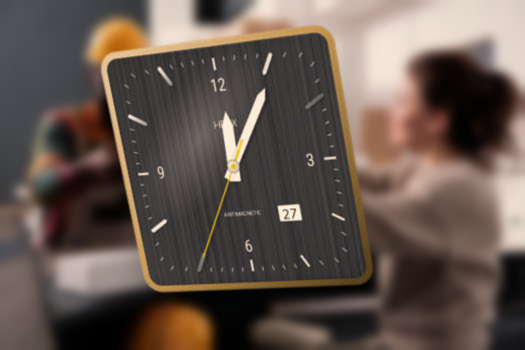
12:05:35
